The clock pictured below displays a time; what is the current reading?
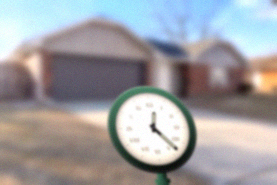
12:23
